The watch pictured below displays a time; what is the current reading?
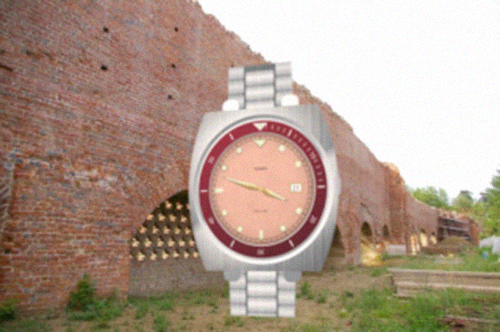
3:48
